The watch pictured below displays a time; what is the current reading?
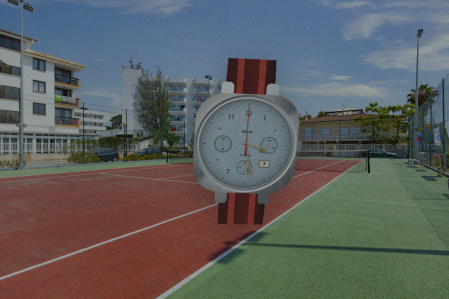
3:28
